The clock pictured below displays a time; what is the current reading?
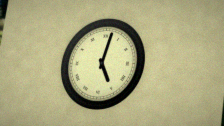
5:02
